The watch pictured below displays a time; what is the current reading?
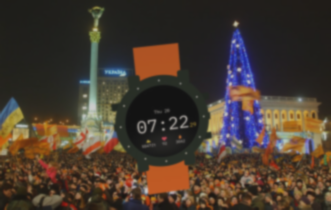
7:22
